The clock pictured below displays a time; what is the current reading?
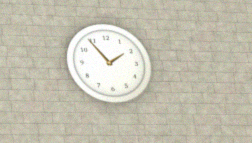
1:54
